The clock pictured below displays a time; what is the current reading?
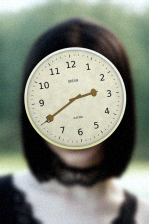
2:40
